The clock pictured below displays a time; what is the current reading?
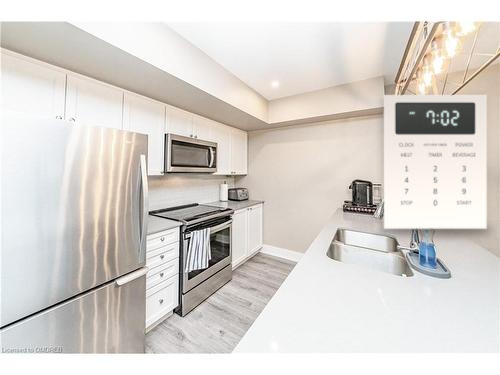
7:02
